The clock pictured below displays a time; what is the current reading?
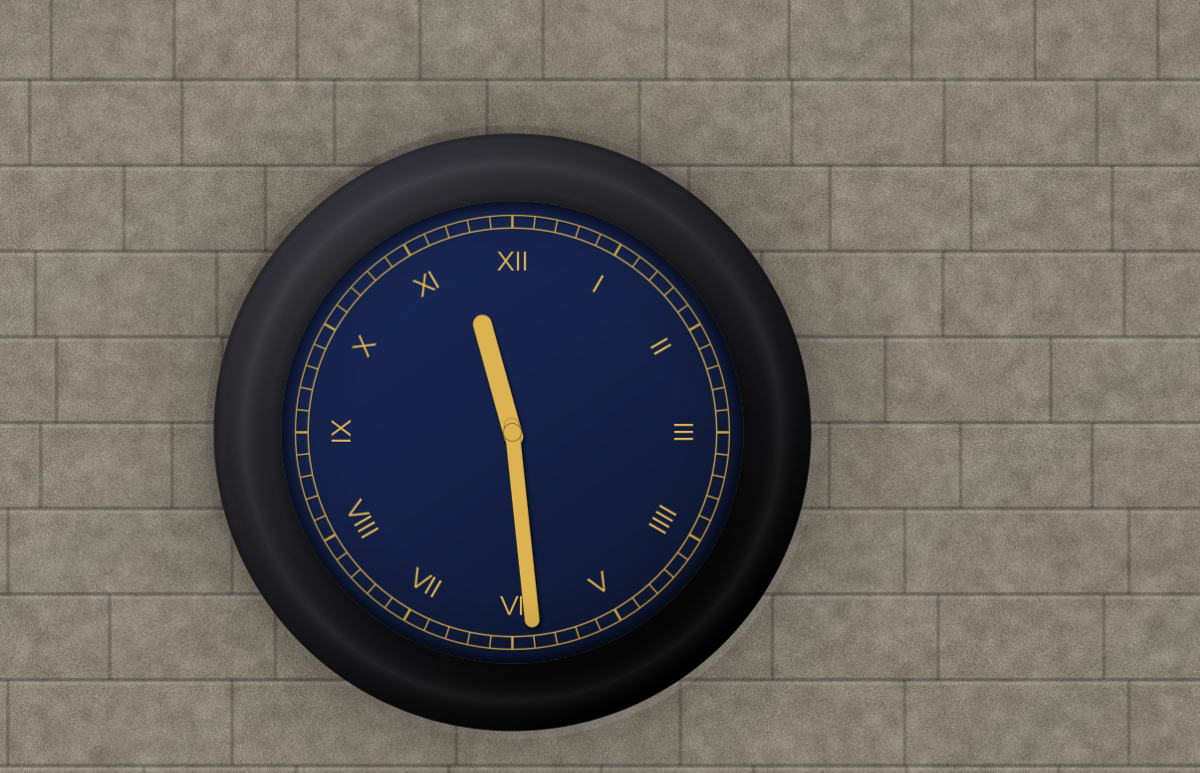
11:29
